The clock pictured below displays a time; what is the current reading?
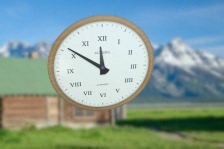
11:51
